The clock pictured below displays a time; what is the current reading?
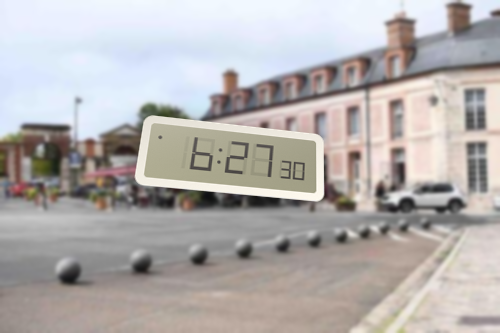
6:27:30
